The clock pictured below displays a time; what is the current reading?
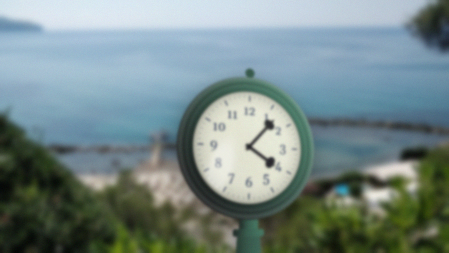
4:07
